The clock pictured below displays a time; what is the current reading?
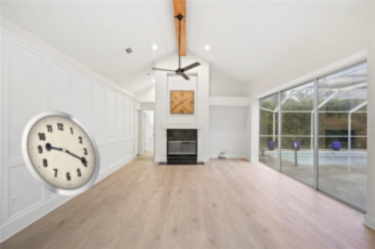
9:19
